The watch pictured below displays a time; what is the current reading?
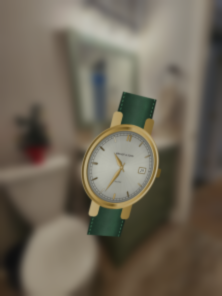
10:34
